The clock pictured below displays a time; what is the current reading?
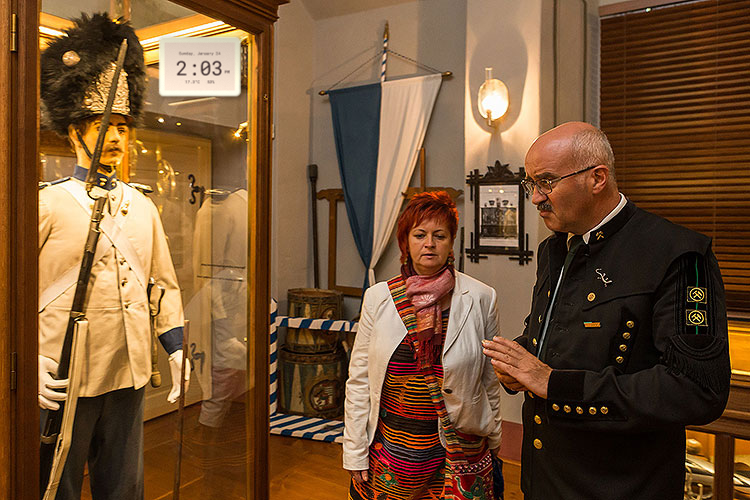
2:03
